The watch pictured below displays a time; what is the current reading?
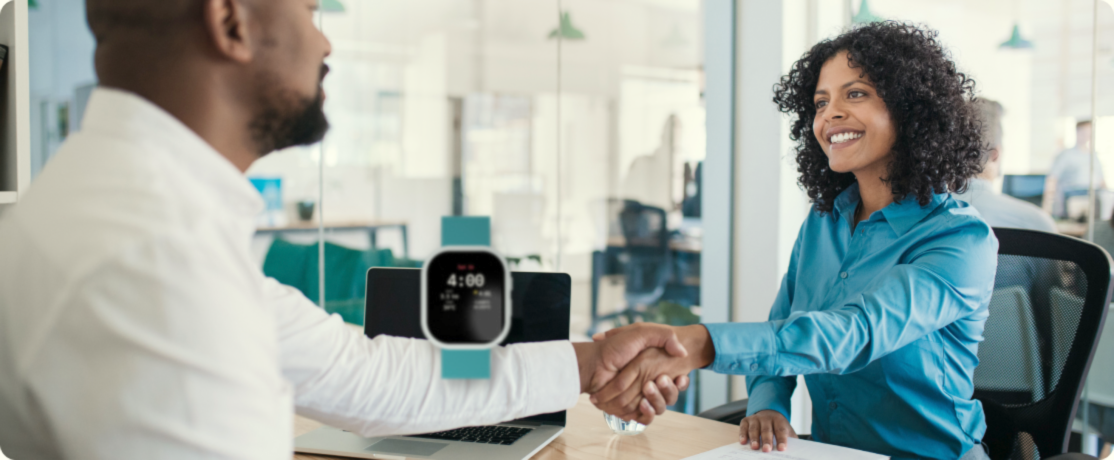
4:00
